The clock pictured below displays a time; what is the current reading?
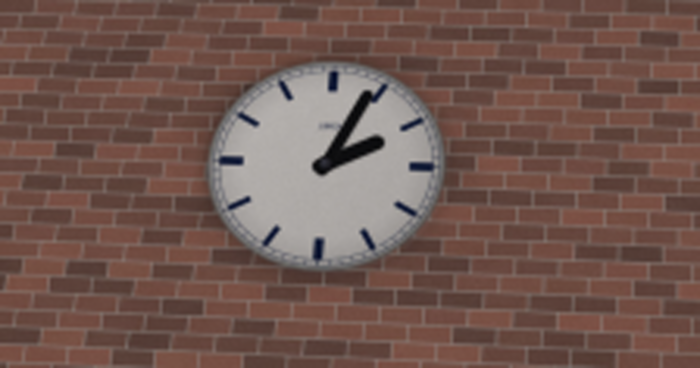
2:04
